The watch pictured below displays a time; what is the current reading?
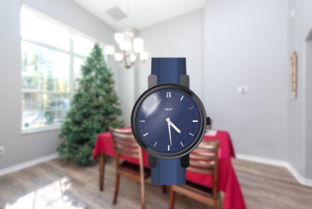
4:29
